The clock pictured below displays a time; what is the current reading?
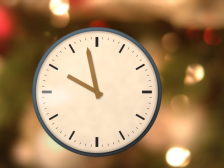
9:58
